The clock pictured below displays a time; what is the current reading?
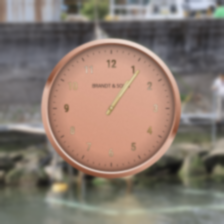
1:06
